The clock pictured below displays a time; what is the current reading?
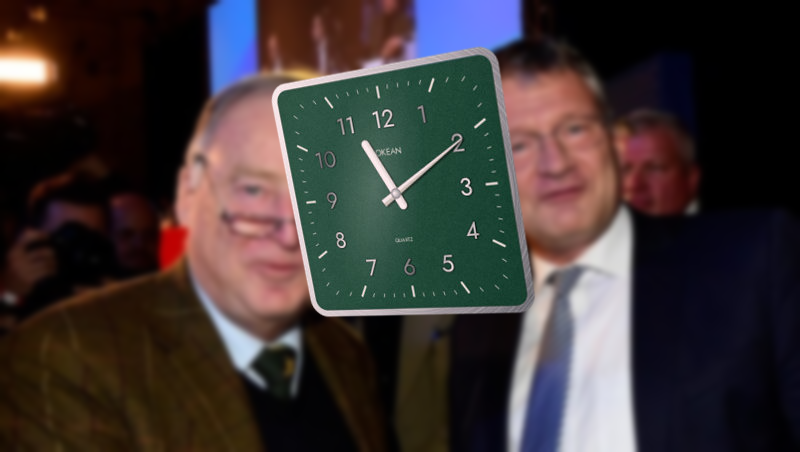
11:10
